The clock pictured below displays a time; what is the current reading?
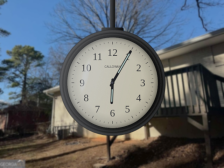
6:05
